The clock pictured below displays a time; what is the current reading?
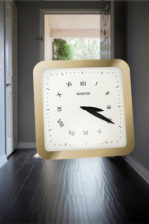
3:20
